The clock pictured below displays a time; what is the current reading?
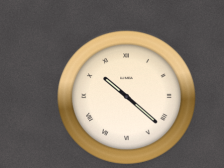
10:22
